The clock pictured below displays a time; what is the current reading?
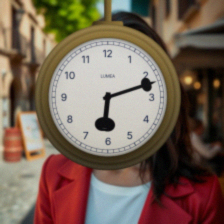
6:12
